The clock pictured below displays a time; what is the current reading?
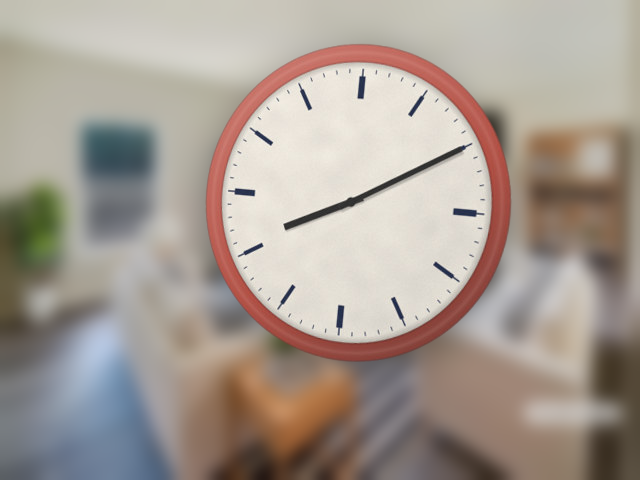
8:10
